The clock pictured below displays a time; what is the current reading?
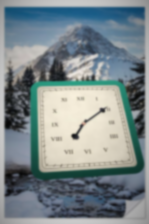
7:09
